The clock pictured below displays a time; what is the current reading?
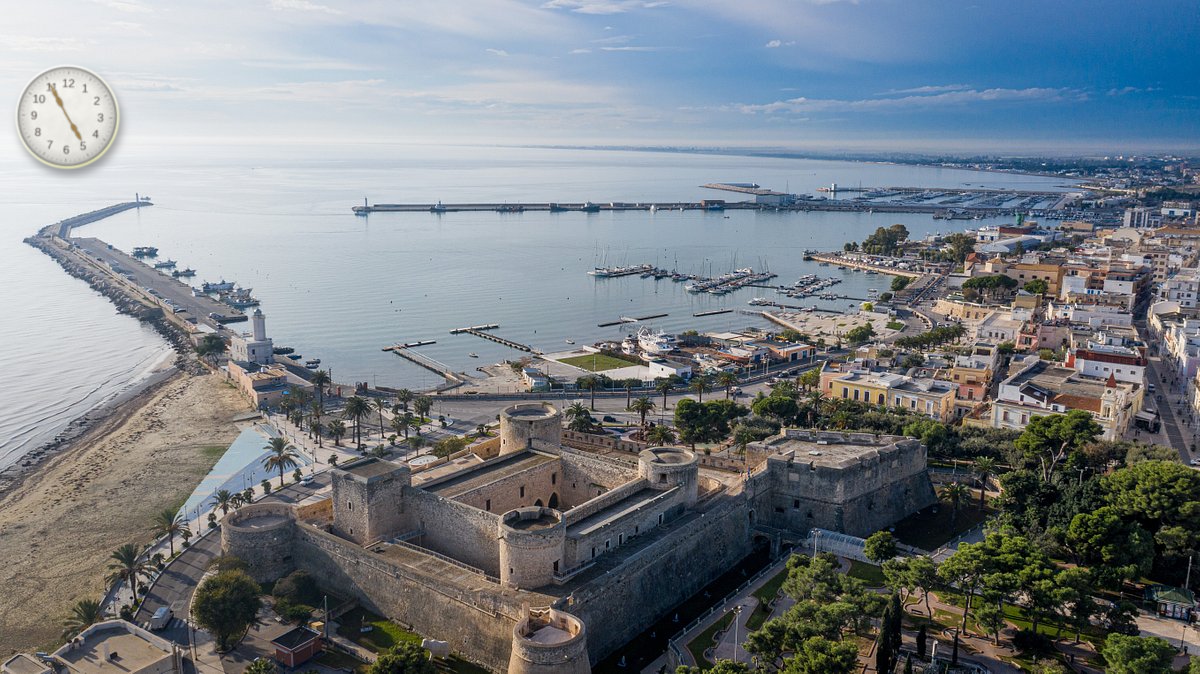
4:55
